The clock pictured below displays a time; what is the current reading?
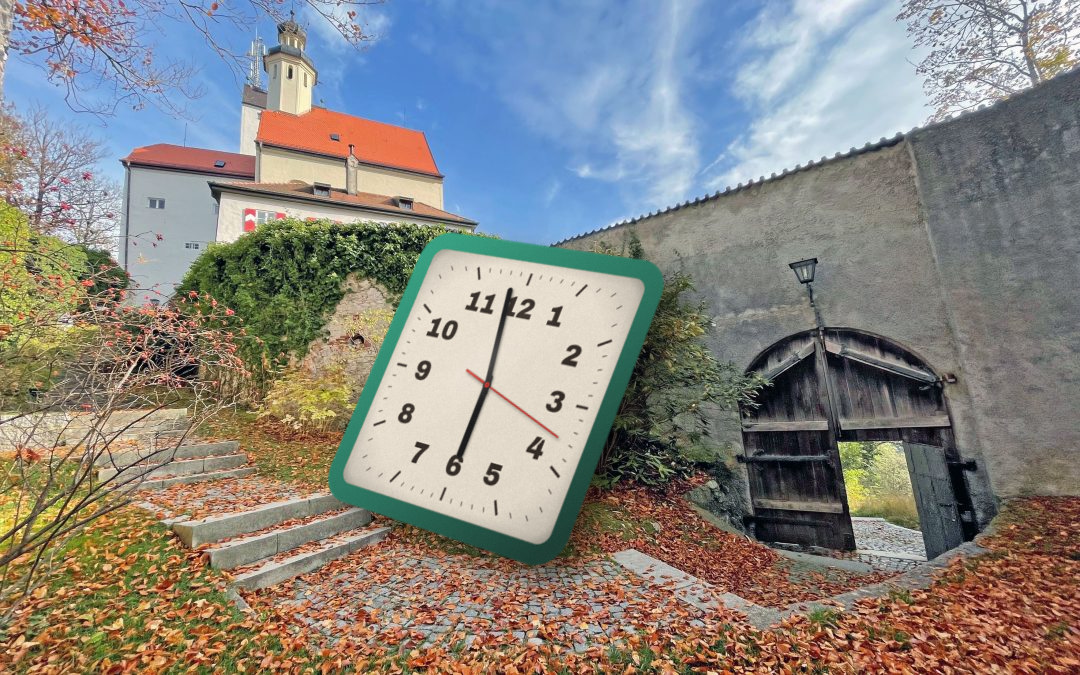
5:58:18
